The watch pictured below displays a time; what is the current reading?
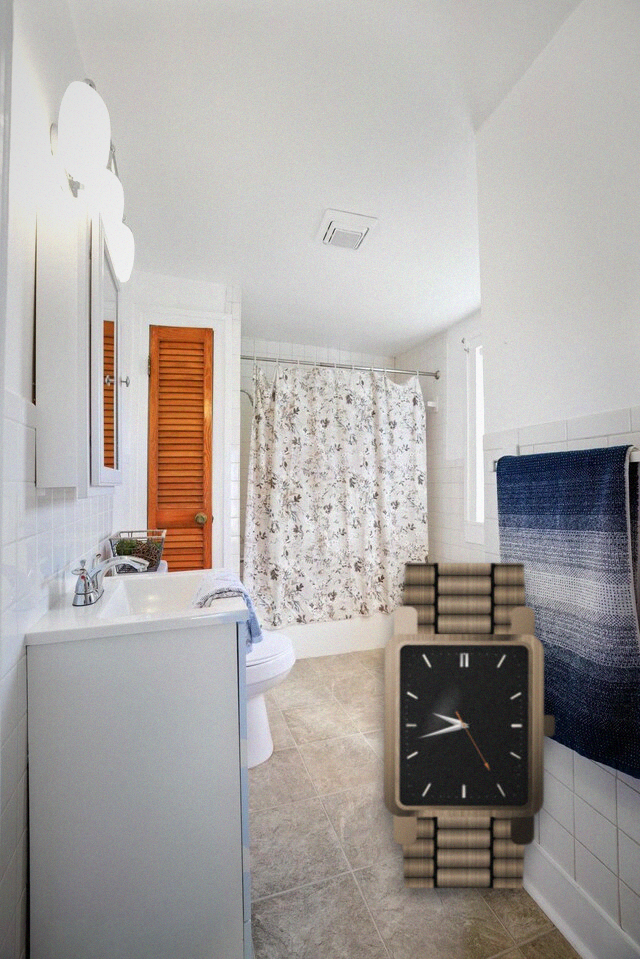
9:42:25
